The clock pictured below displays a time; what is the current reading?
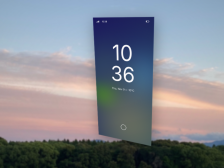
10:36
